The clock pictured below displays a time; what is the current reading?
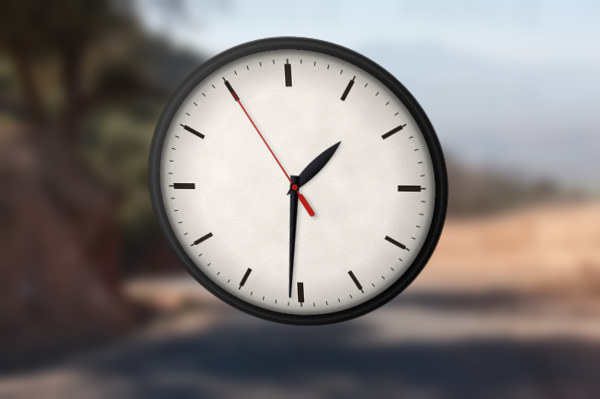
1:30:55
